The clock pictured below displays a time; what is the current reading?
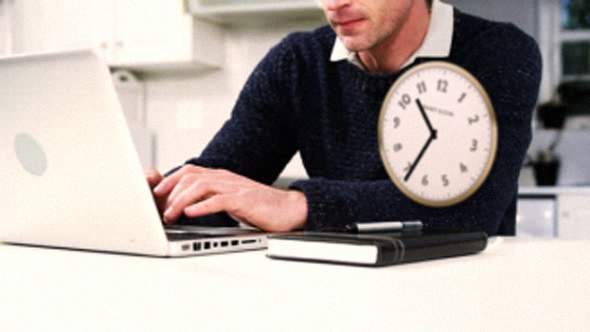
10:34
